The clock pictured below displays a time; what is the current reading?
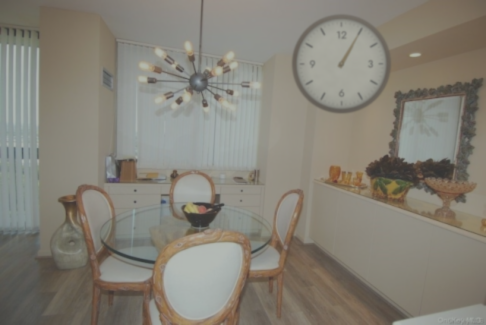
1:05
